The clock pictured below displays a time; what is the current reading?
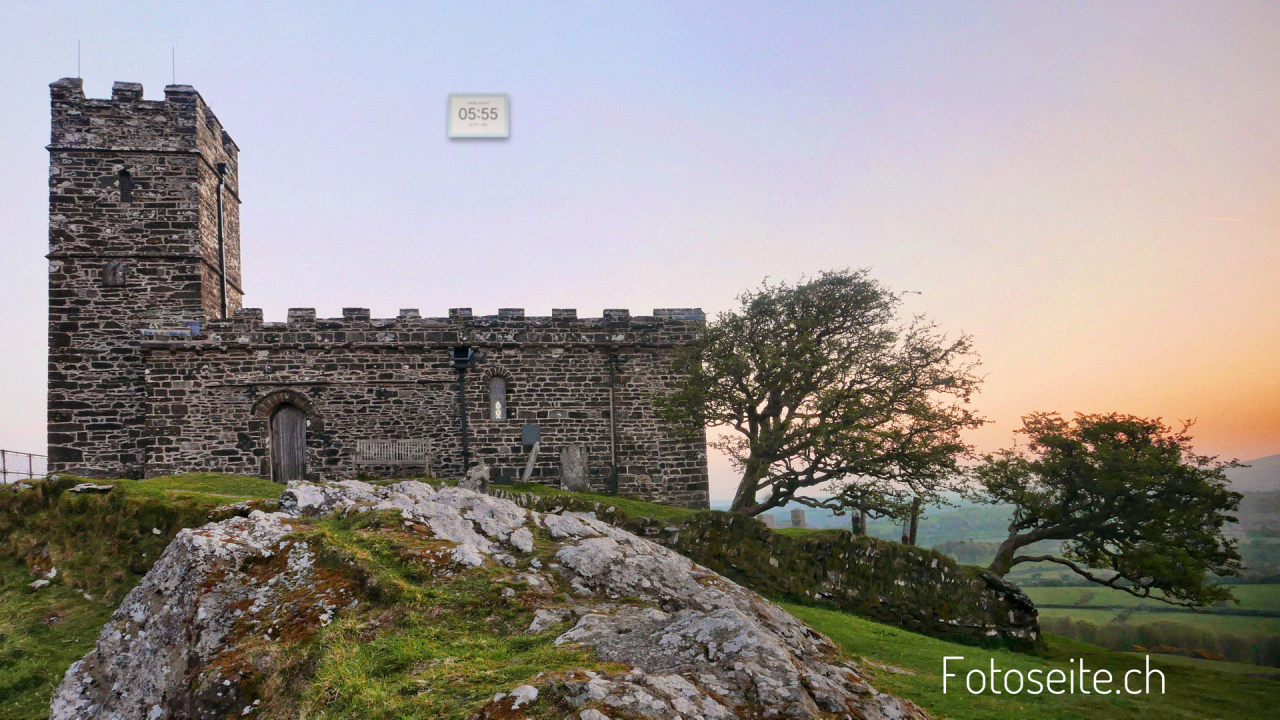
5:55
